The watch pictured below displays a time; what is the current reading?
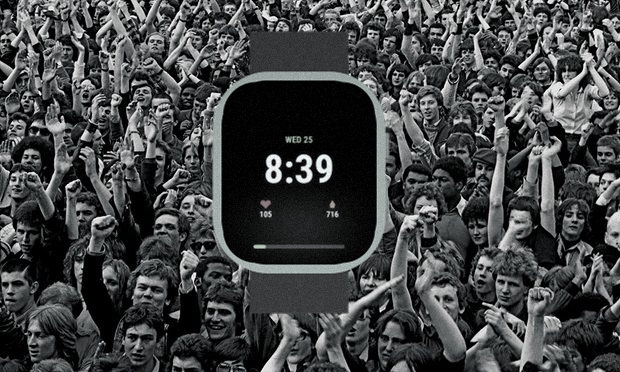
8:39
